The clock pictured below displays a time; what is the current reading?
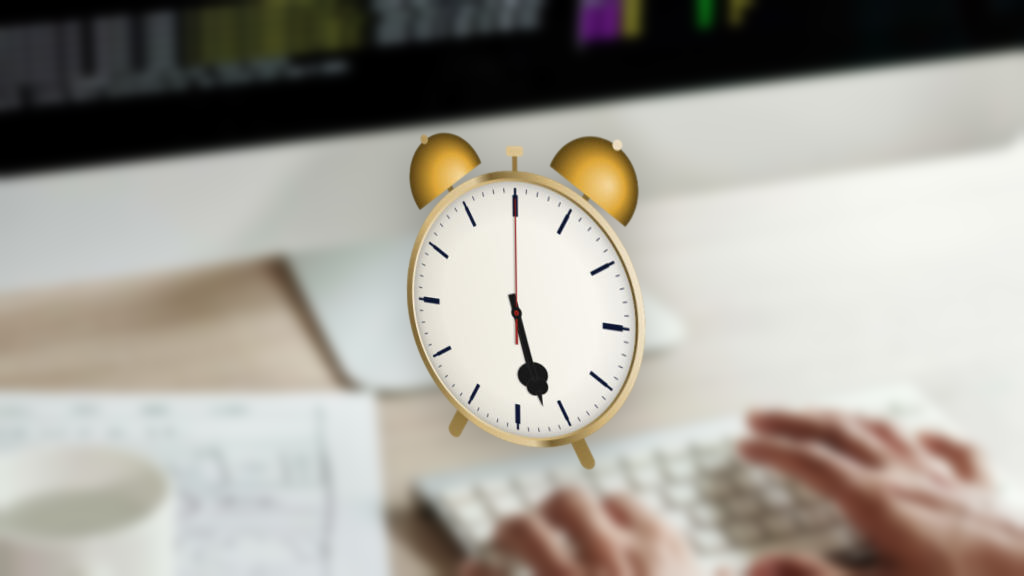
5:27:00
